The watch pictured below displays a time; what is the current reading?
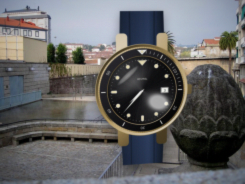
7:37
